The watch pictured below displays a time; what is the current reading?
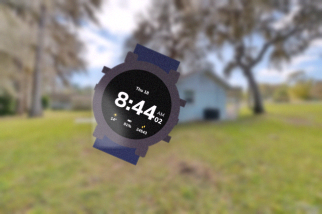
8:44
